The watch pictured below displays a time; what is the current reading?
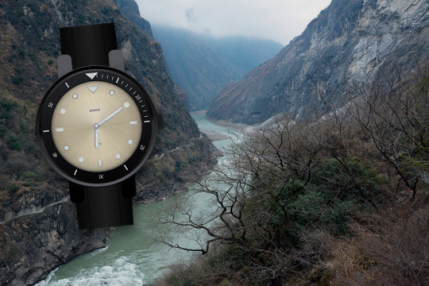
6:10
